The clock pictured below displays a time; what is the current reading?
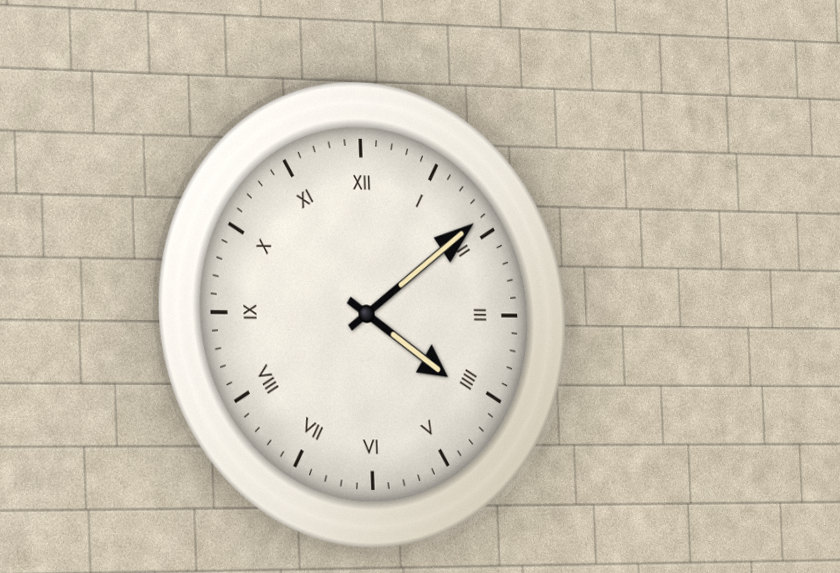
4:09
